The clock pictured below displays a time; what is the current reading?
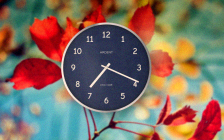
7:19
